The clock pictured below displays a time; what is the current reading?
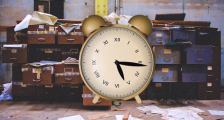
5:16
